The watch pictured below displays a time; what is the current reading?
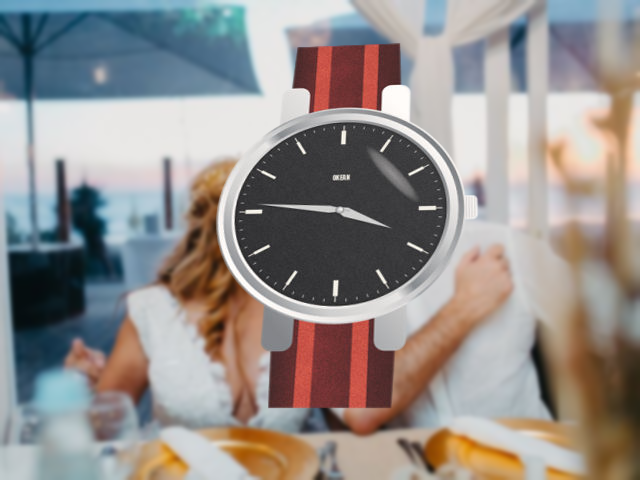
3:46
